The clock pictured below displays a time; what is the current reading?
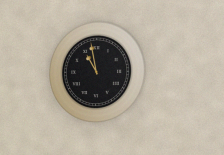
10:58
